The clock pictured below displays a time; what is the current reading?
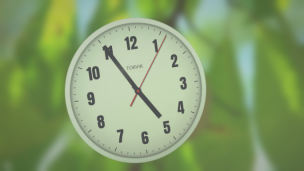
4:55:06
